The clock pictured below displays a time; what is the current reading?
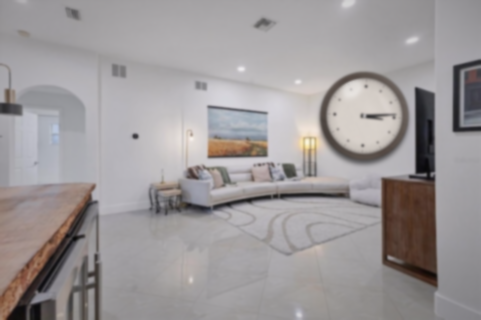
3:14
